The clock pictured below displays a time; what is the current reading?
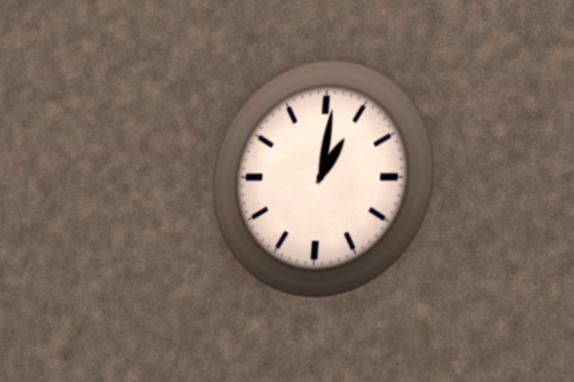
1:01
